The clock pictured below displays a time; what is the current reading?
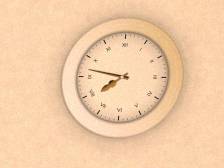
7:47
